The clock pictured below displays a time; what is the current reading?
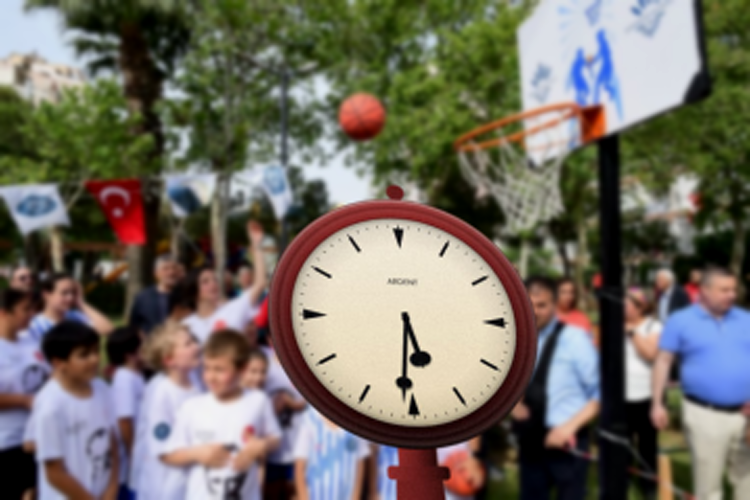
5:31
